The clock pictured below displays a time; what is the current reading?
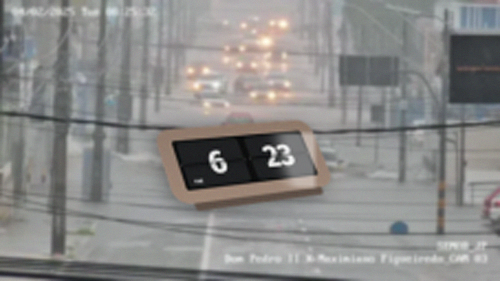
6:23
